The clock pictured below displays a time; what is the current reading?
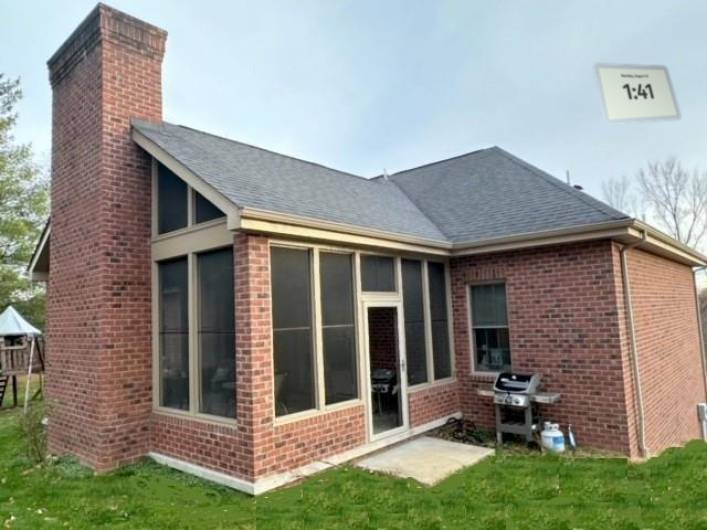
1:41
